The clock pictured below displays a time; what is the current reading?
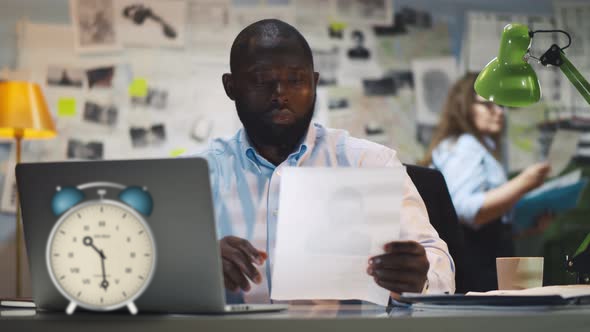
10:29
